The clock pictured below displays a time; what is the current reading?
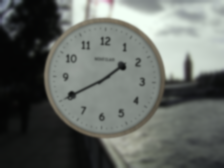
1:40
